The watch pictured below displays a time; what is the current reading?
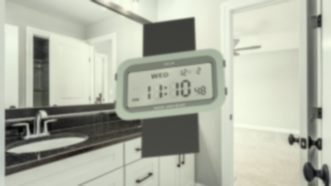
11:10
